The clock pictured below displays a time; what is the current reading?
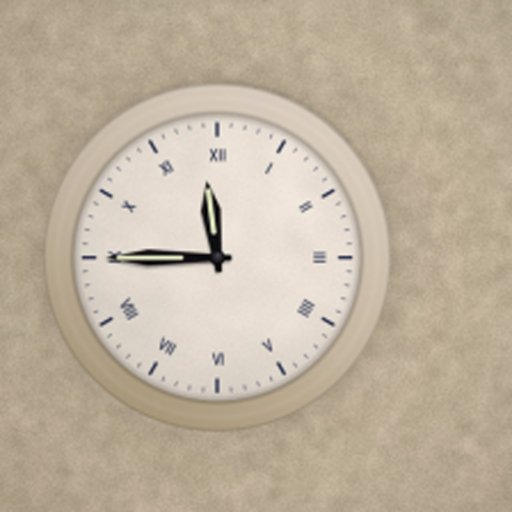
11:45
